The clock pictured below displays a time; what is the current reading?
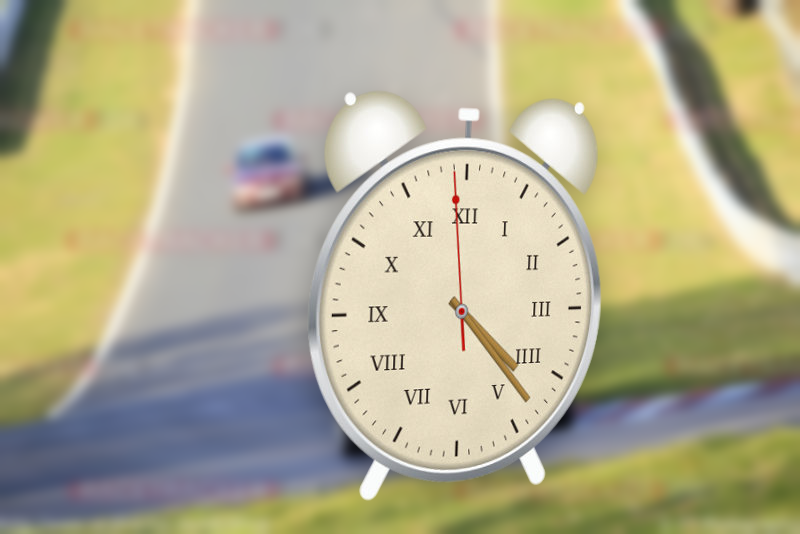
4:22:59
